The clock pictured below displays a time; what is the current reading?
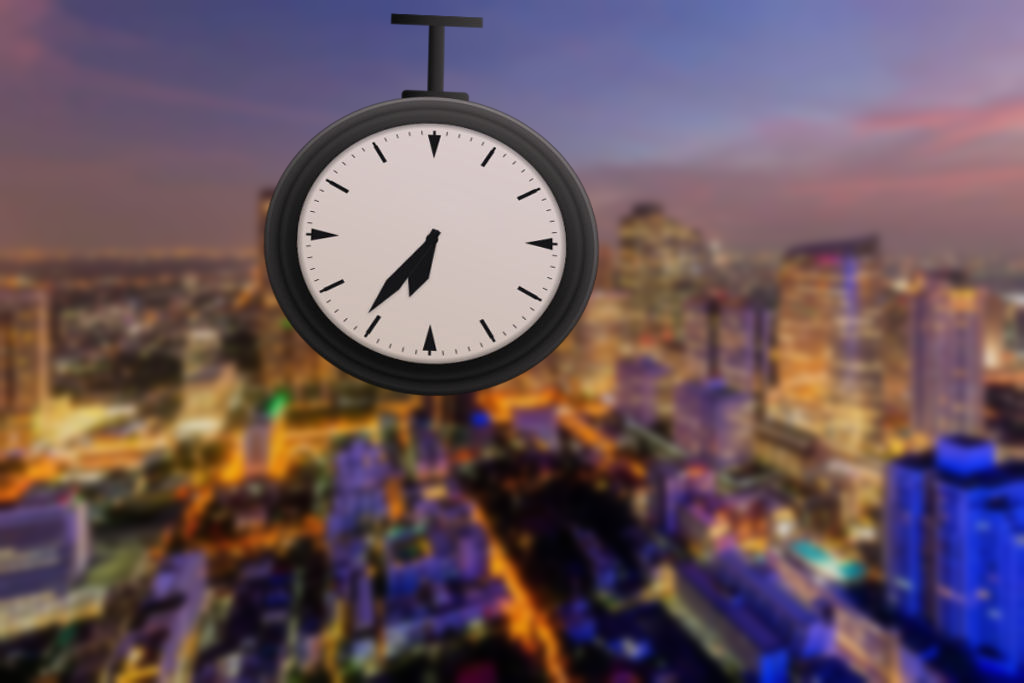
6:36
